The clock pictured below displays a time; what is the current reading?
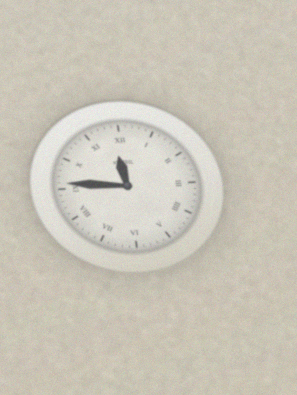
11:46
